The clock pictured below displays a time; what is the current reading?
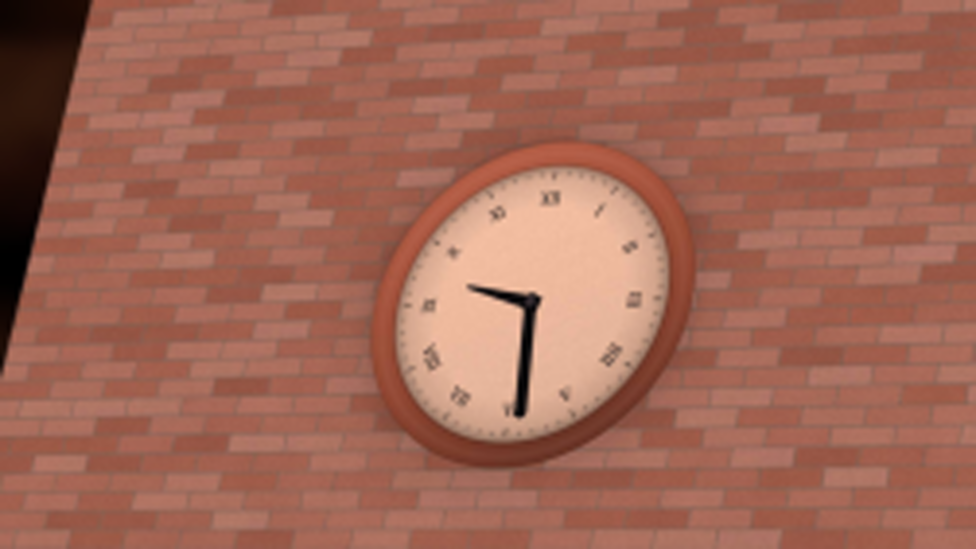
9:29
